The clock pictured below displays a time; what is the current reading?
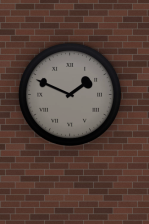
1:49
